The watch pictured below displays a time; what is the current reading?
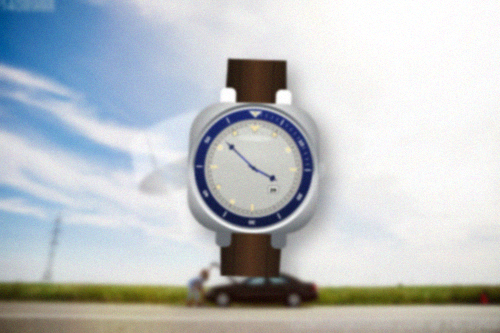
3:52
